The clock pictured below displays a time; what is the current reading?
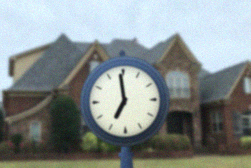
6:59
